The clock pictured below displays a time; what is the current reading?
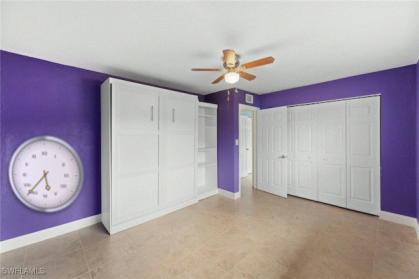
5:37
